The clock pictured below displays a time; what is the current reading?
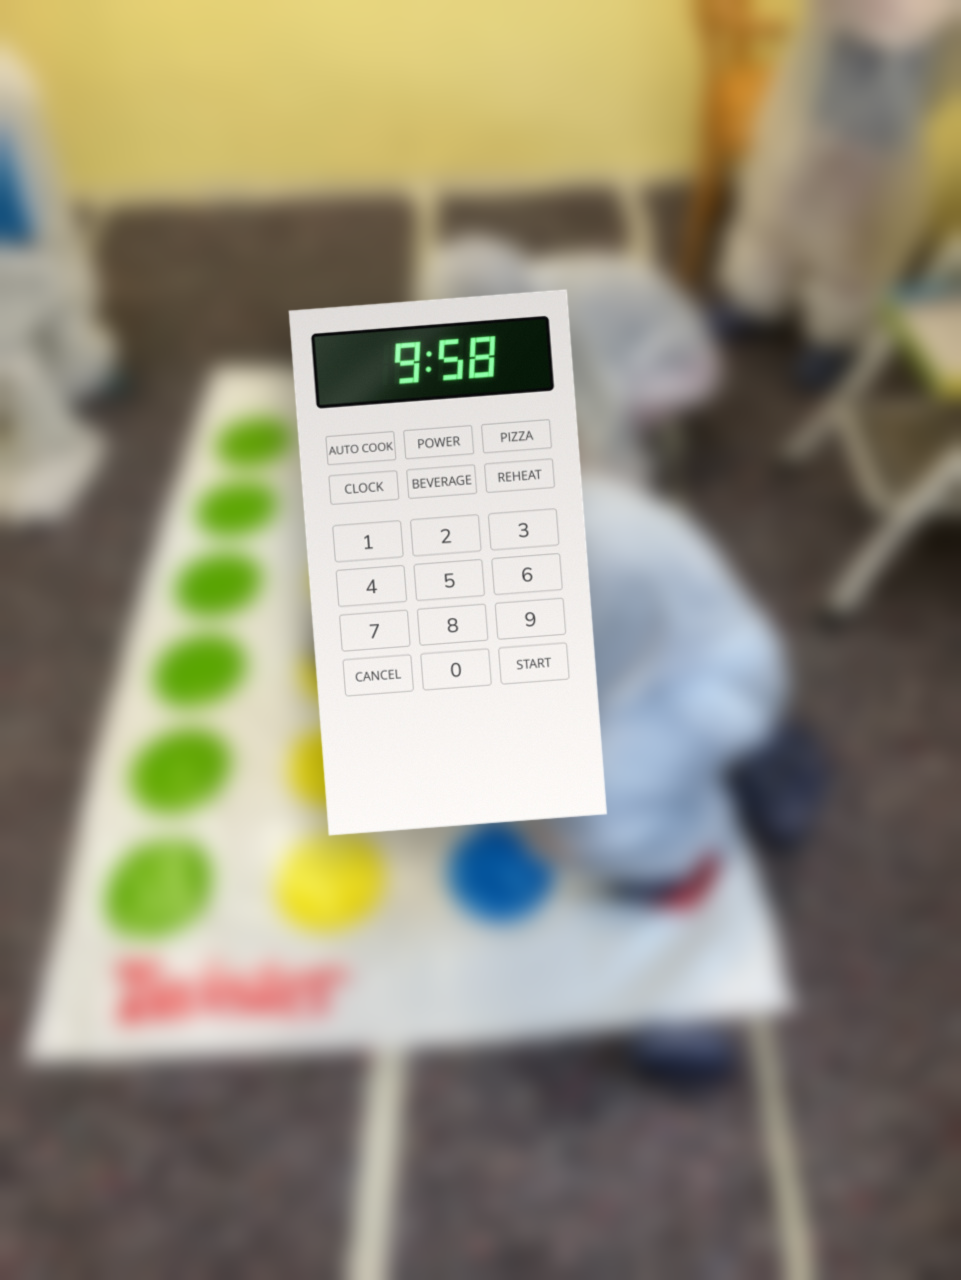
9:58
